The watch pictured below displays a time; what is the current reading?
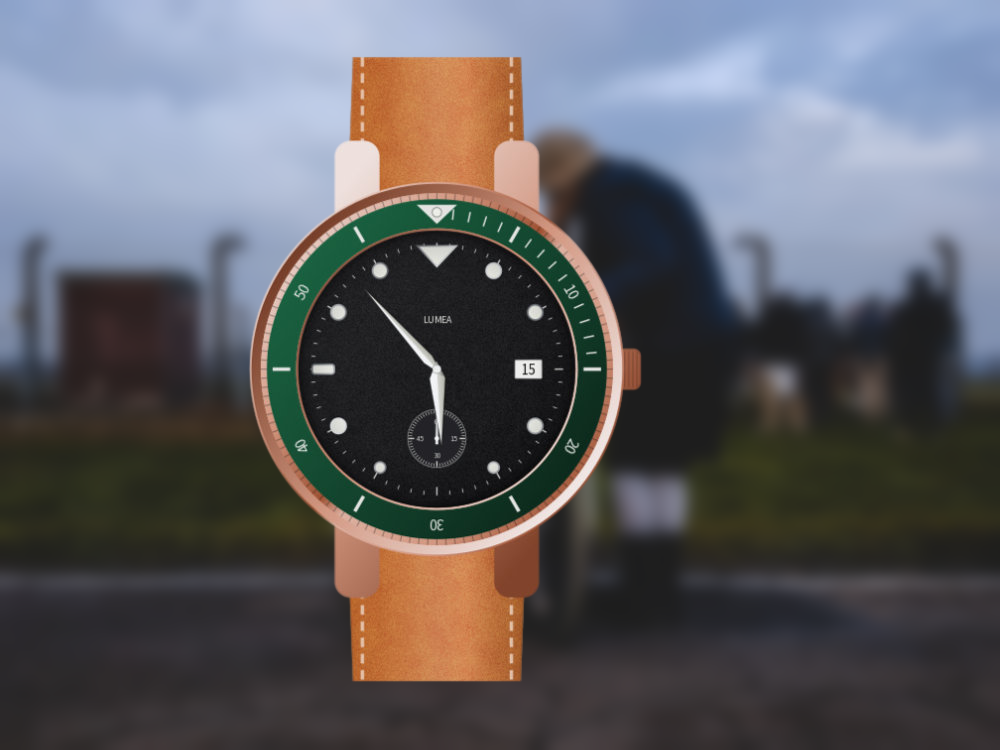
5:53
